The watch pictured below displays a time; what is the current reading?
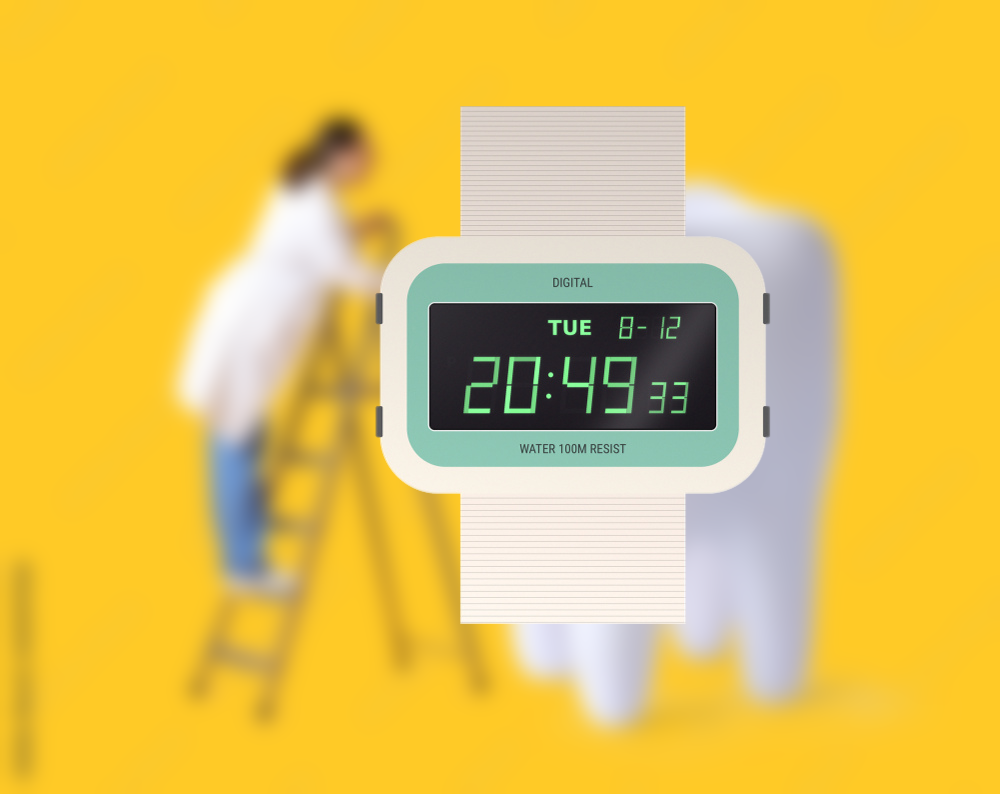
20:49:33
